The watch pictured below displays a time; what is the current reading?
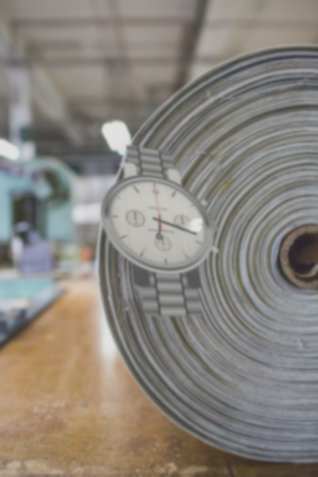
6:18
